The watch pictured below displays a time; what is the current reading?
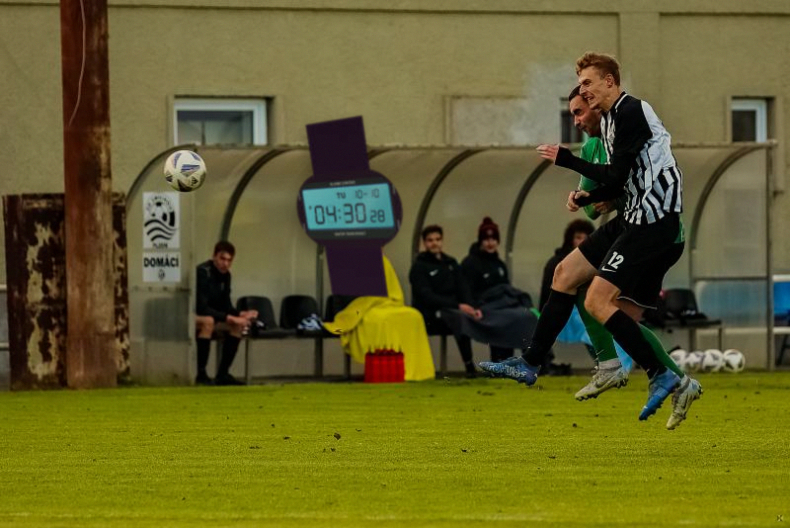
4:30:28
